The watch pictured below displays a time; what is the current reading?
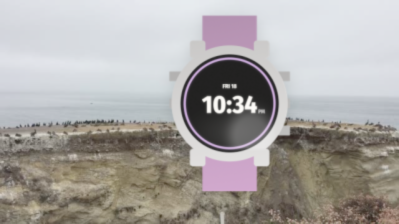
10:34
